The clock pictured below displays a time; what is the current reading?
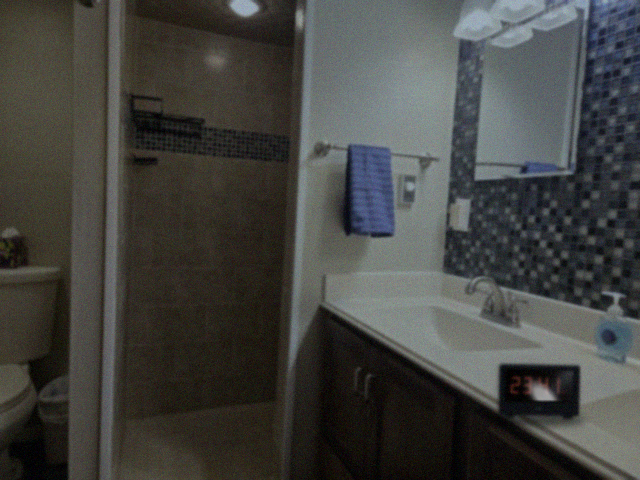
23:41
